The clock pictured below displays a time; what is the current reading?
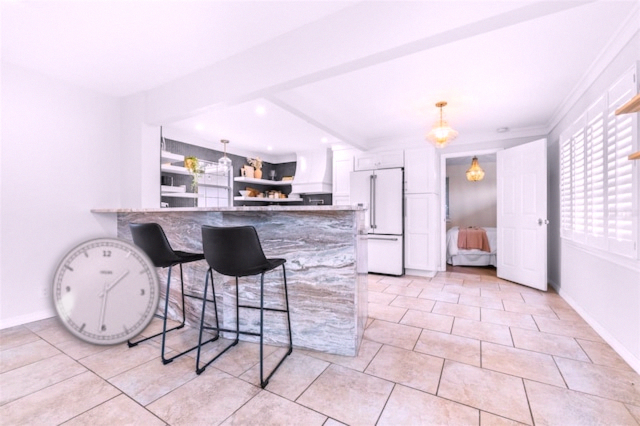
1:31
